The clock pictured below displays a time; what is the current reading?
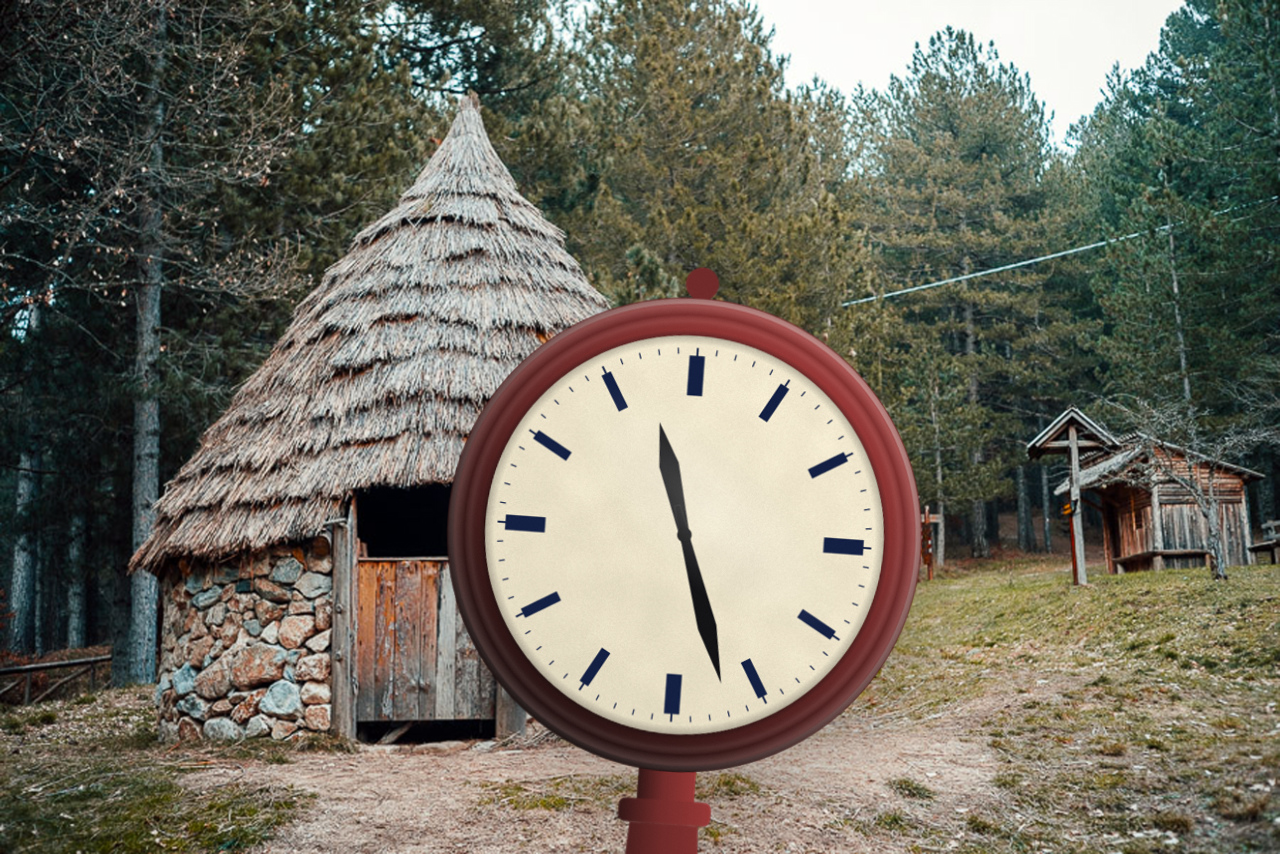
11:27
